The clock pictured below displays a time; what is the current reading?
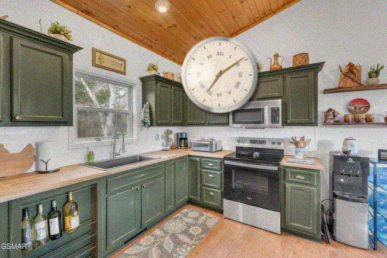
7:09
